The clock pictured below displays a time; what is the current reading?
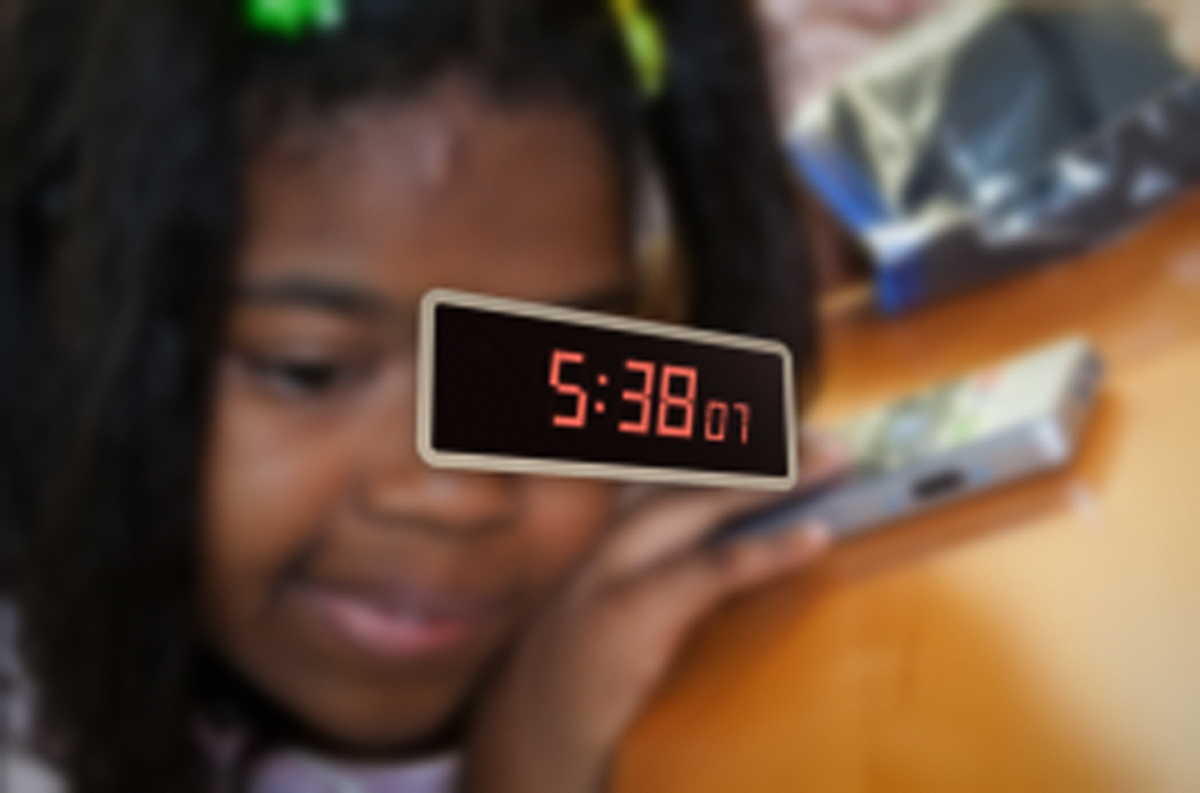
5:38:07
